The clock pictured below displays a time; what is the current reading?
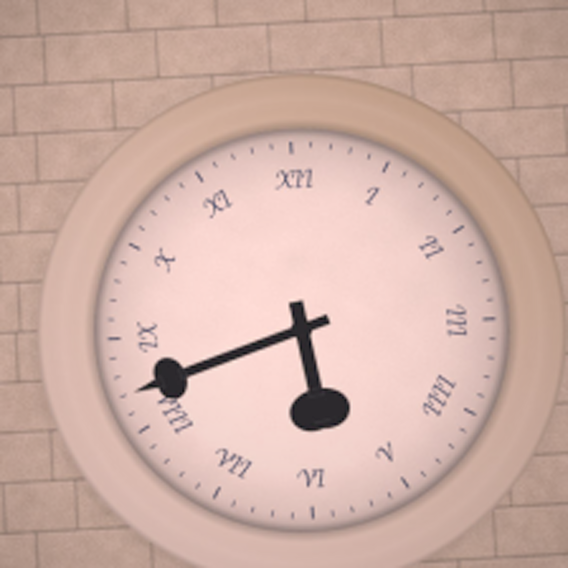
5:42
